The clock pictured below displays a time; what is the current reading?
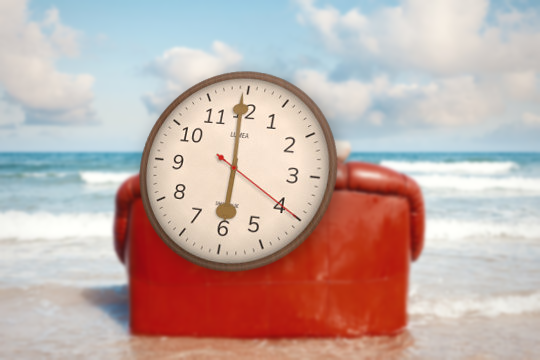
5:59:20
